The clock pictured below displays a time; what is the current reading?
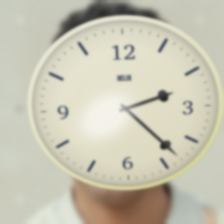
2:23
